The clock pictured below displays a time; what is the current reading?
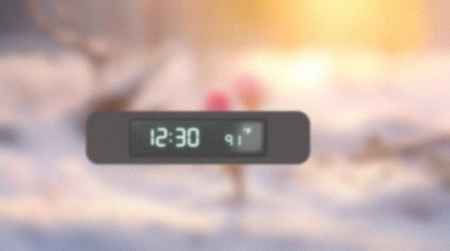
12:30
